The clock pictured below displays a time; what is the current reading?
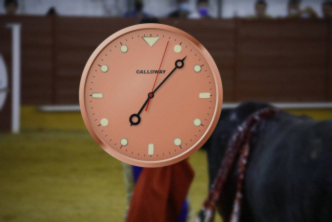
7:07:03
